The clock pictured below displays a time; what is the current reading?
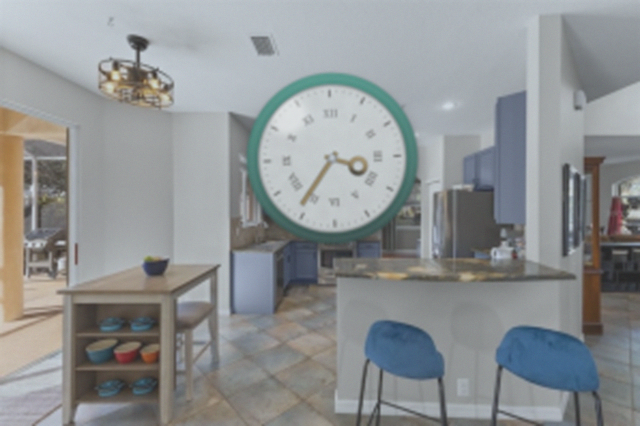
3:36
